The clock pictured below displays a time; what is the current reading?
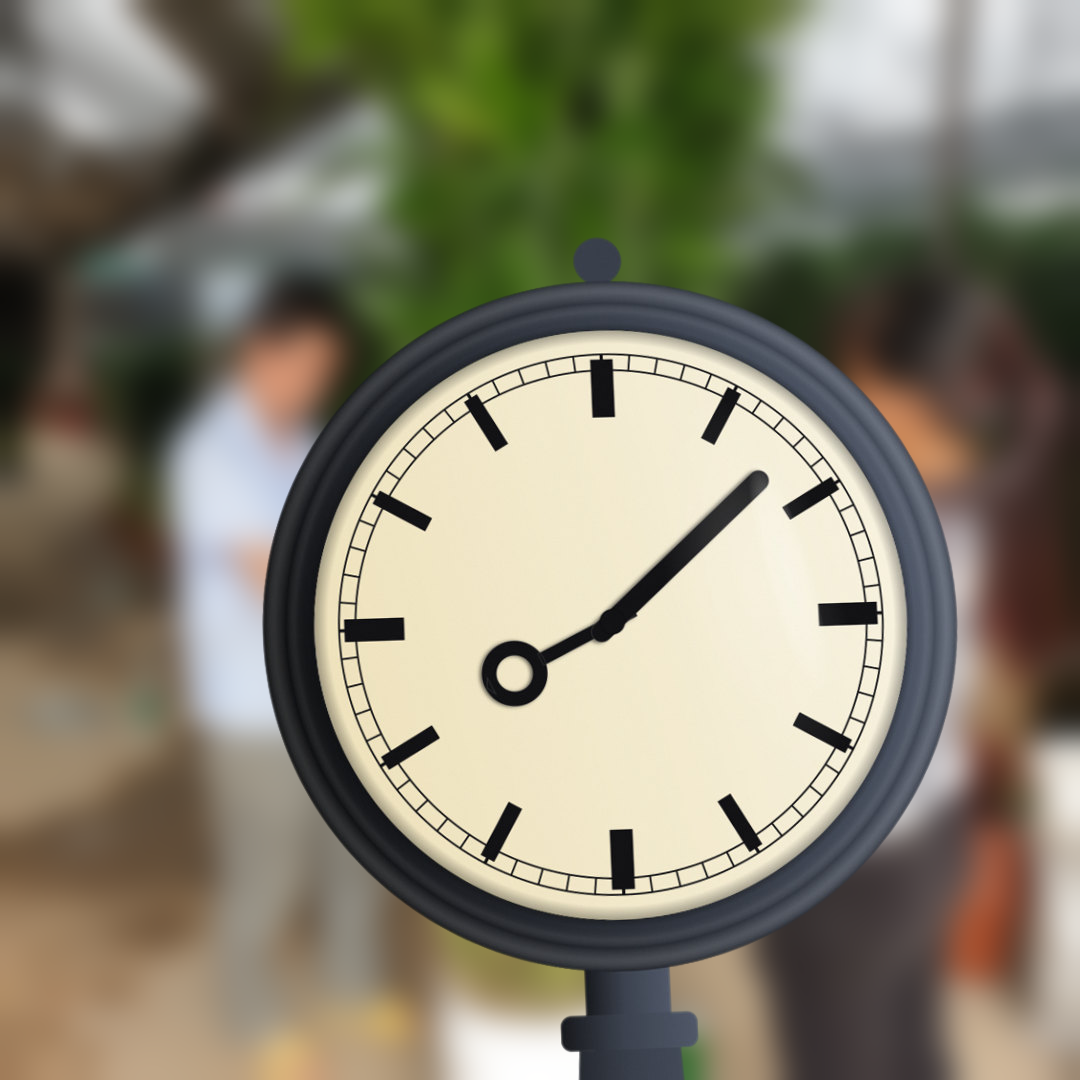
8:08
